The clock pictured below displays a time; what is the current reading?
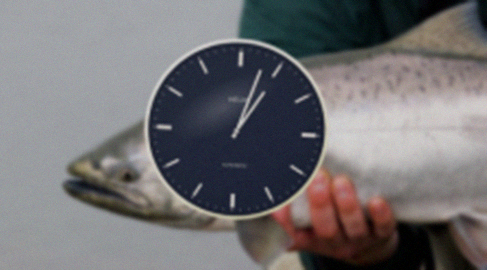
1:03
